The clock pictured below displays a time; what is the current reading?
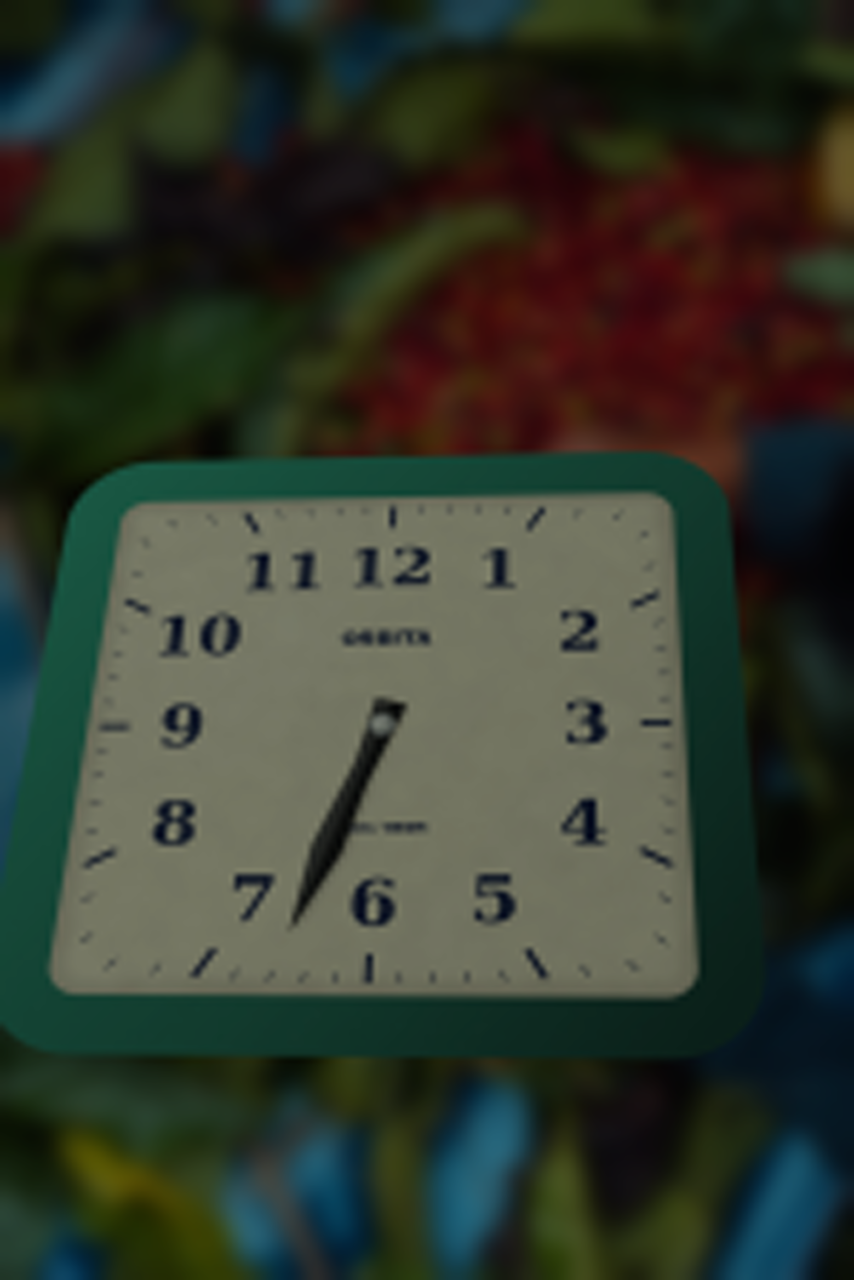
6:33
